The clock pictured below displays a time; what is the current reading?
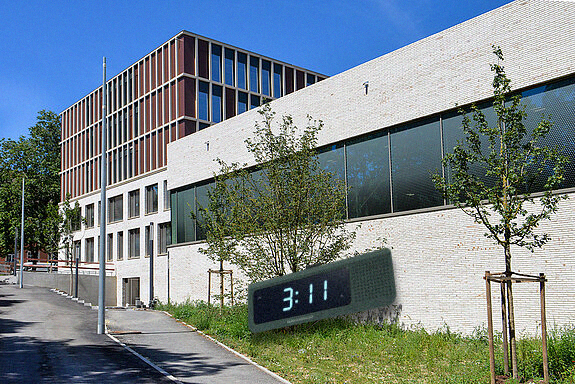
3:11
